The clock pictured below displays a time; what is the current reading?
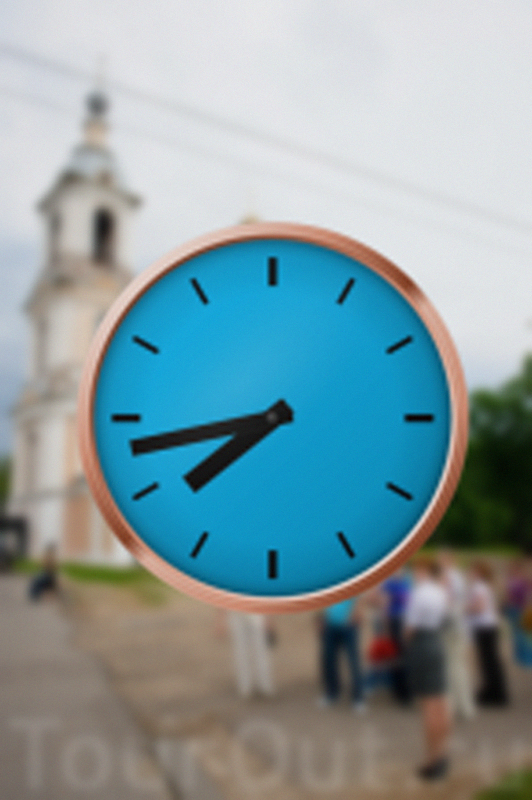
7:43
